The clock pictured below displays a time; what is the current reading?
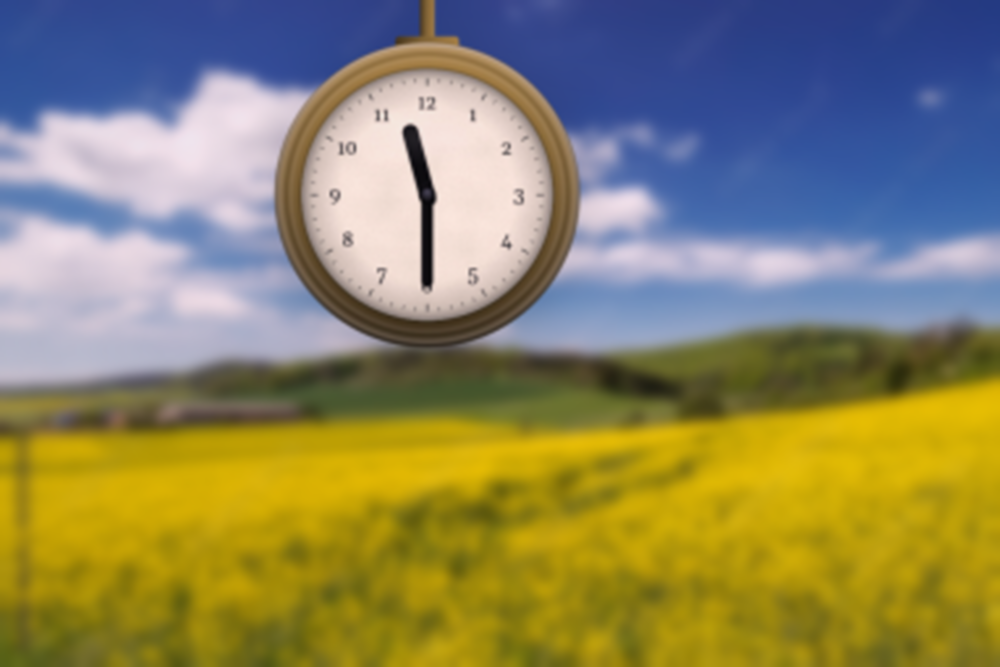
11:30
